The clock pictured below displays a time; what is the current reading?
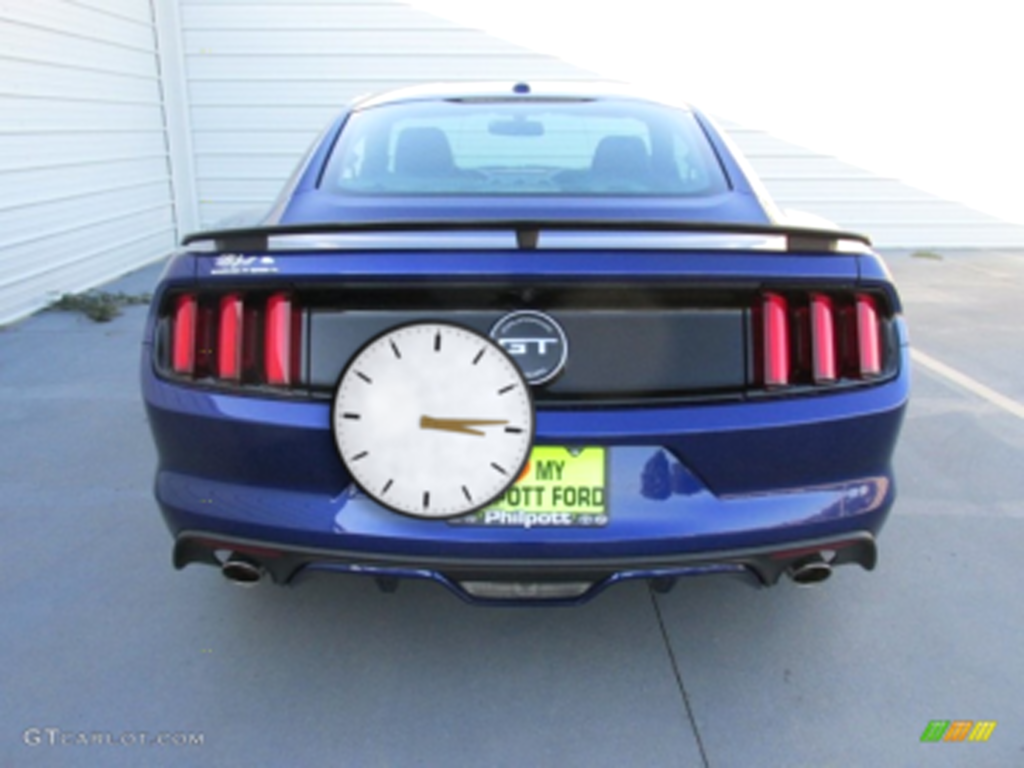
3:14
